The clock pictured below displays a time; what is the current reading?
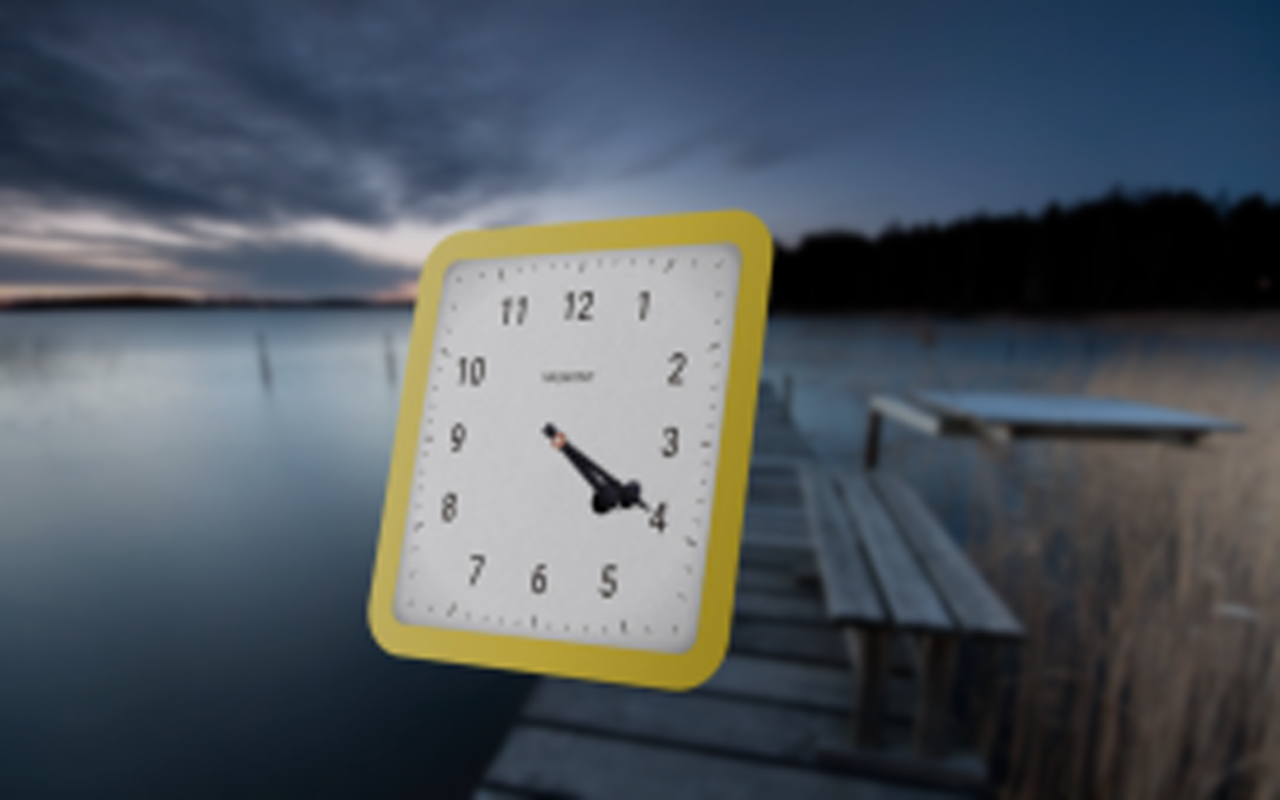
4:20
